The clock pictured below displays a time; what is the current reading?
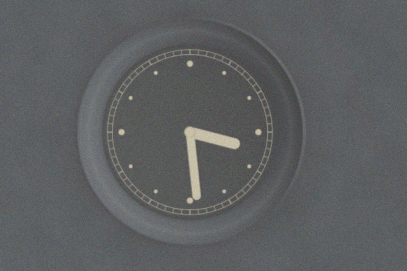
3:29
